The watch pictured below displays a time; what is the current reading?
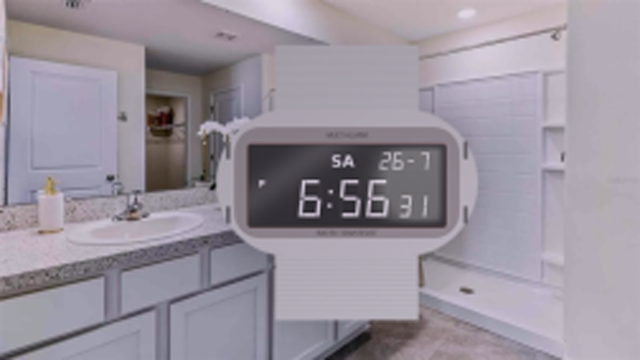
6:56:31
